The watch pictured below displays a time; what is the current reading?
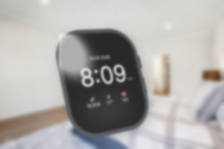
8:09
